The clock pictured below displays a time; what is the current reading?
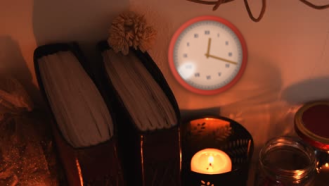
12:18
